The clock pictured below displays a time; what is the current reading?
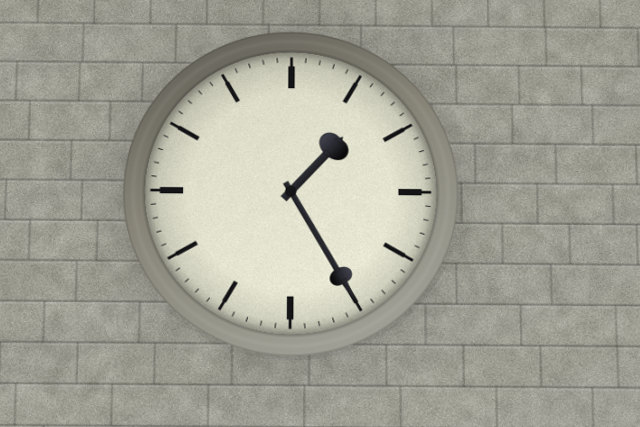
1:25
